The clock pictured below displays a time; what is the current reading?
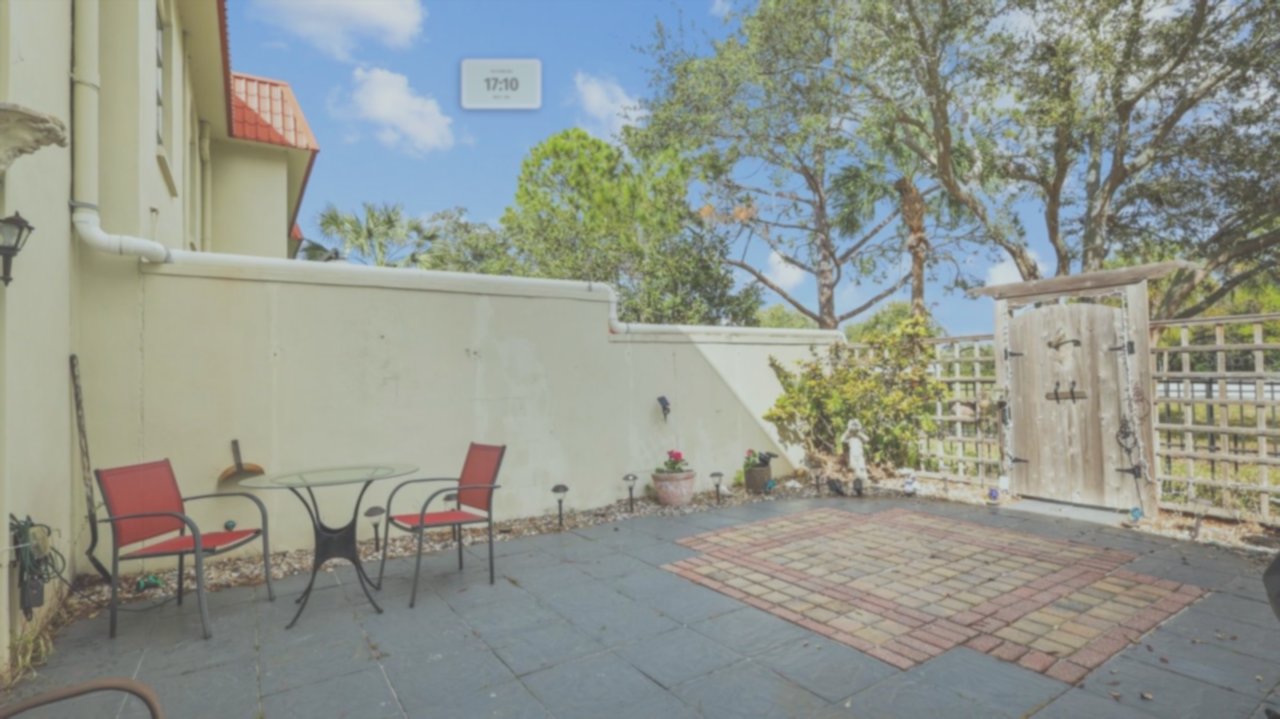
17:10
